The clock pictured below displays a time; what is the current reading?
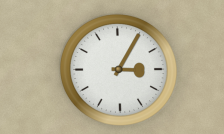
3:05
